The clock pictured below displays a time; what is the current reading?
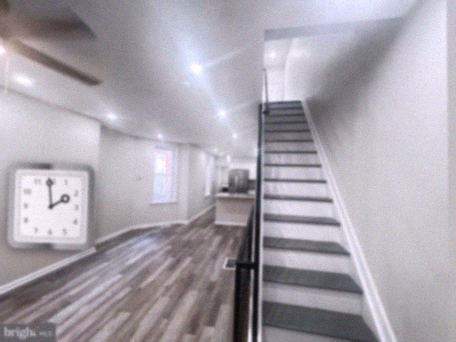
1:59
